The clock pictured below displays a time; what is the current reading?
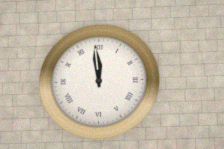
11:59
